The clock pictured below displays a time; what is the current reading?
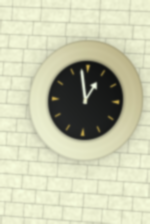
12:58
